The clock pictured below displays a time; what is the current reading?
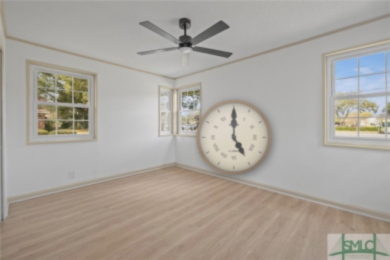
5:00
